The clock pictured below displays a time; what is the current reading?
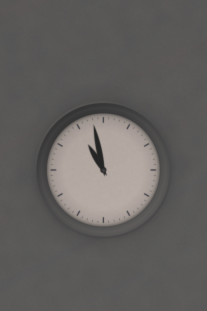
10:58
